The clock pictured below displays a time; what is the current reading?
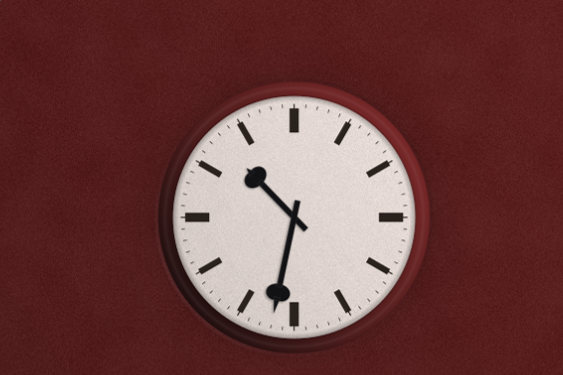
10:32
